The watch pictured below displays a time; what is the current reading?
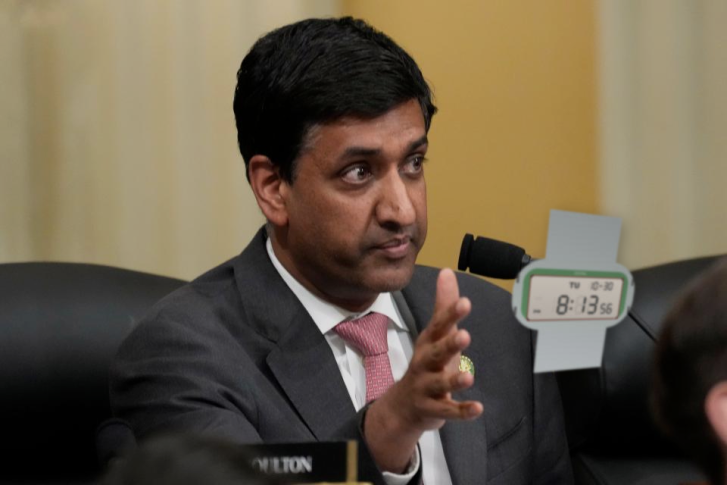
8:13
